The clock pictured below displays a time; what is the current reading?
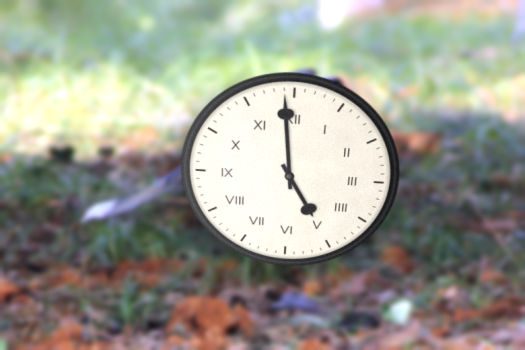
4:59
